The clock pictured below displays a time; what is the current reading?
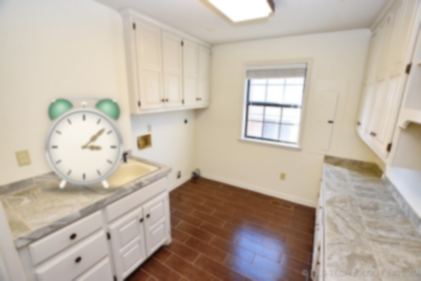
3:08
